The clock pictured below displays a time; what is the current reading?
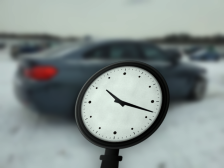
10:18
